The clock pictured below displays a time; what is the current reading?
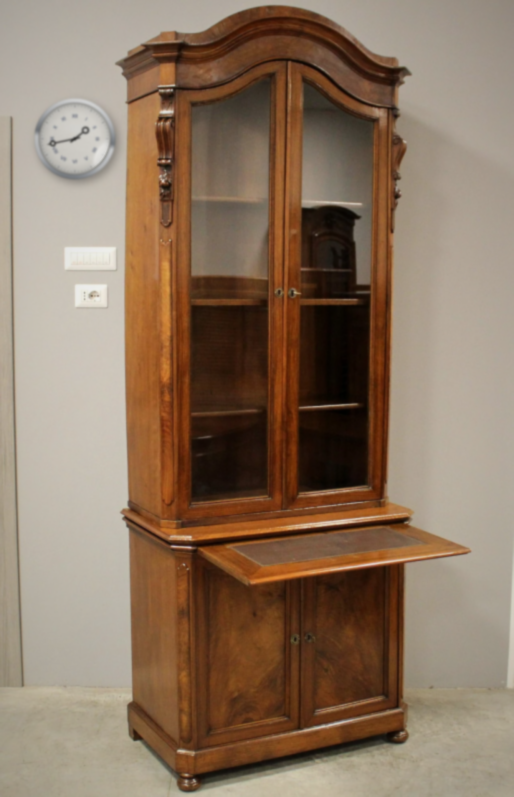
1:43
